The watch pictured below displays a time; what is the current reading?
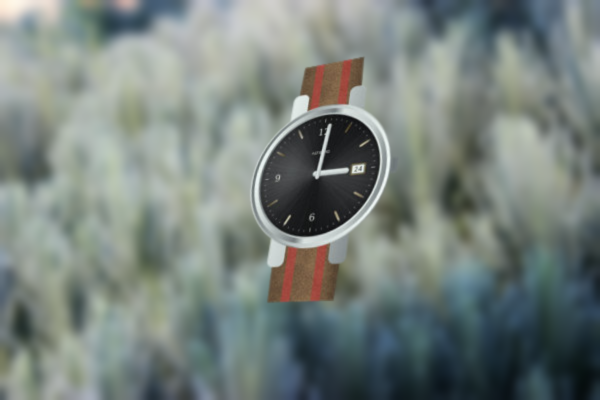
3:01
